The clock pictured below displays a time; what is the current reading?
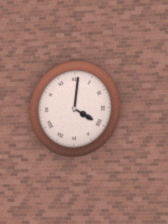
4:01
